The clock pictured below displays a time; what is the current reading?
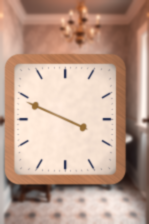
3:49
